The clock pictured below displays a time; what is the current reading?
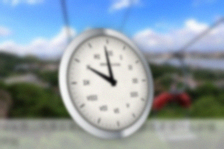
9:59
